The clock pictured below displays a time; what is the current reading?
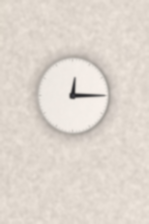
12:15
